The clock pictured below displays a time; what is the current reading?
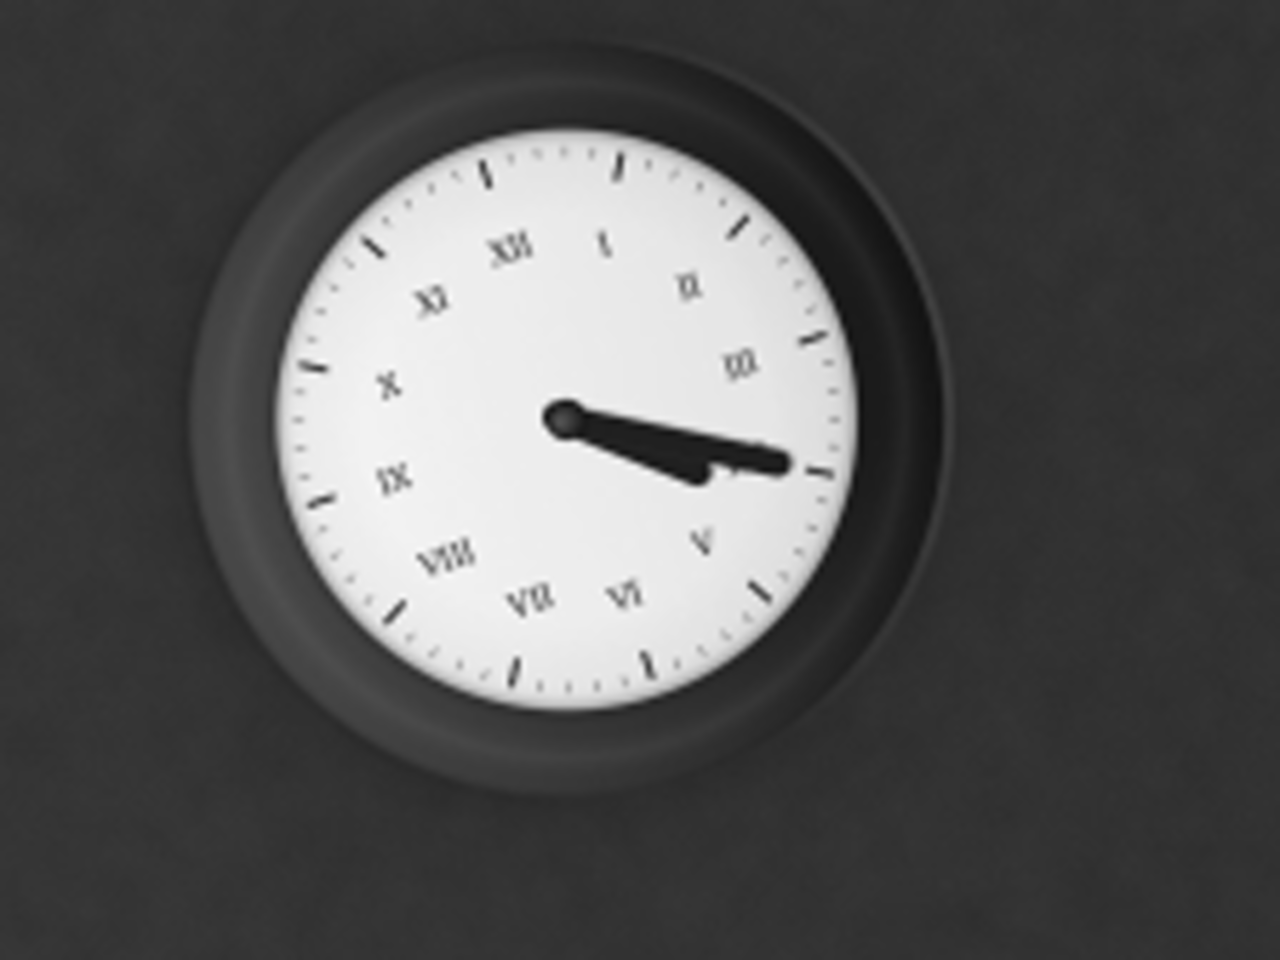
4:20
